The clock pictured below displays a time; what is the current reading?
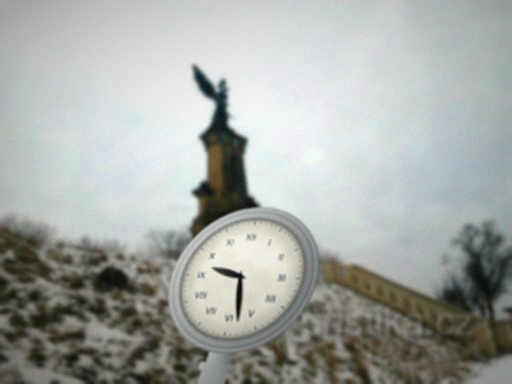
9:28
